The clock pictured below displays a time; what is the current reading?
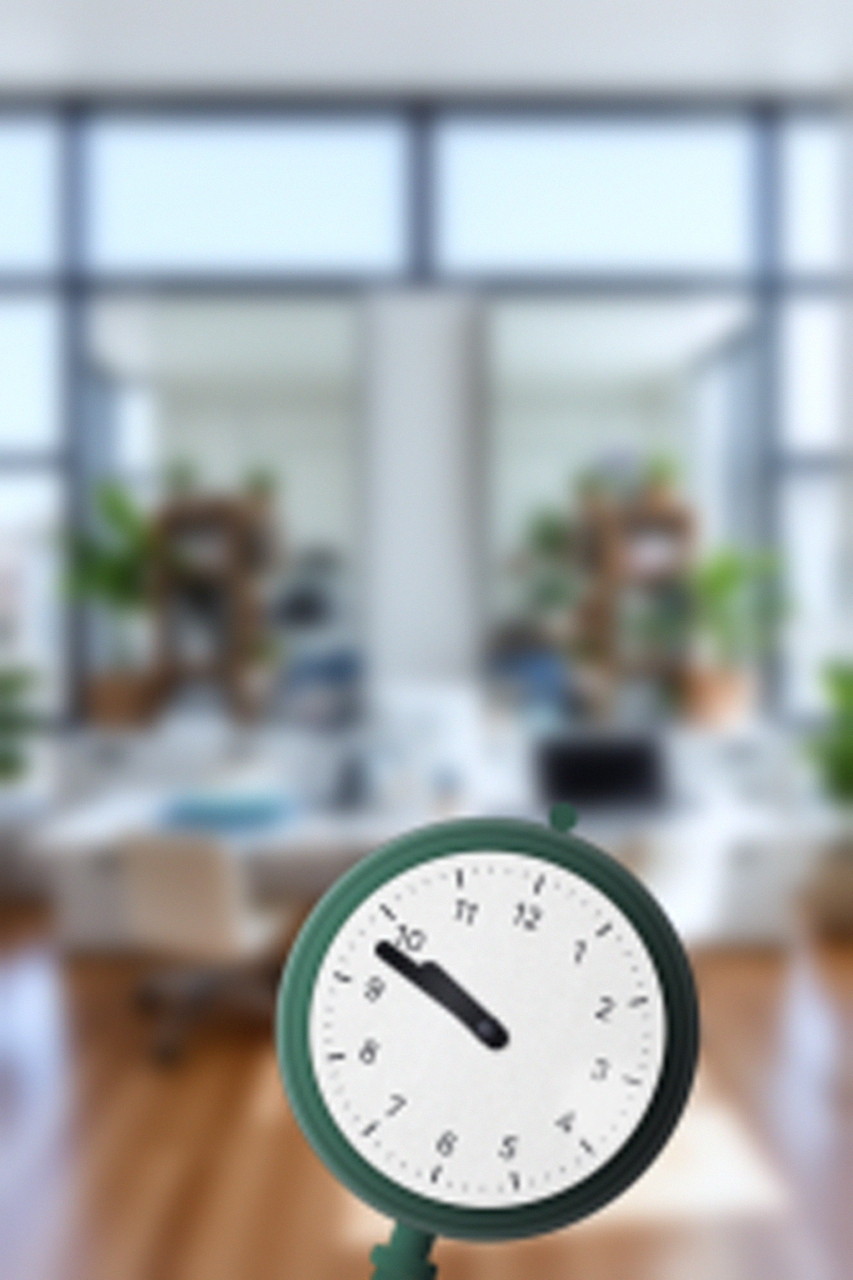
9:48
